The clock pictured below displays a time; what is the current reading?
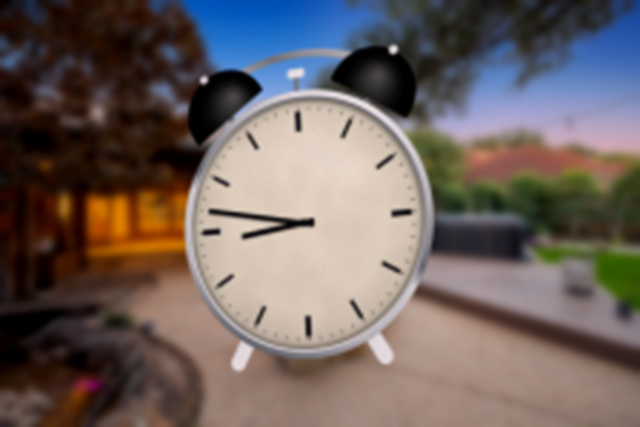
8:47
